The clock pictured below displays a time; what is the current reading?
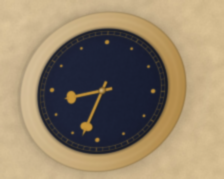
8:33
